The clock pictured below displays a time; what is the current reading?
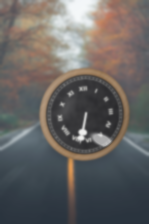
6:33
